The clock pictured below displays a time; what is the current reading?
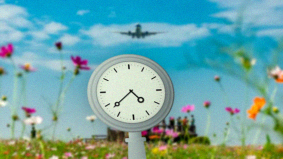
4:38
